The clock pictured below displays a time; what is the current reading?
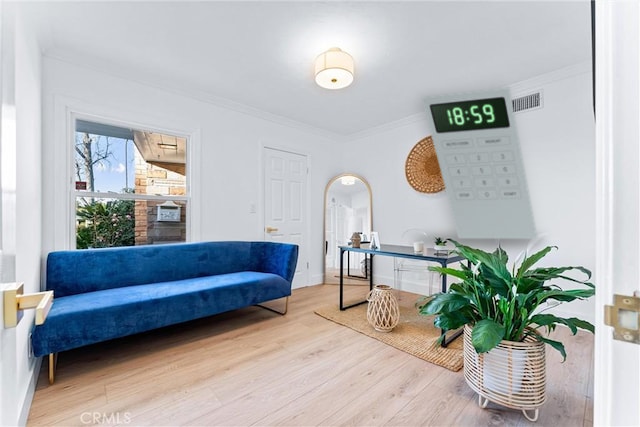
18:59
